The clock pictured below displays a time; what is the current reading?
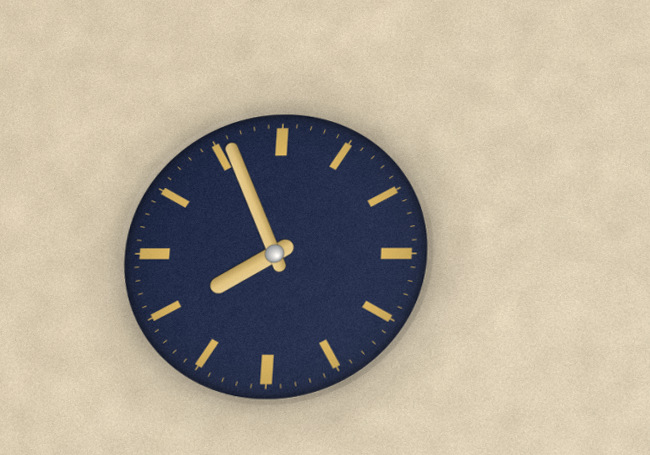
7:56
